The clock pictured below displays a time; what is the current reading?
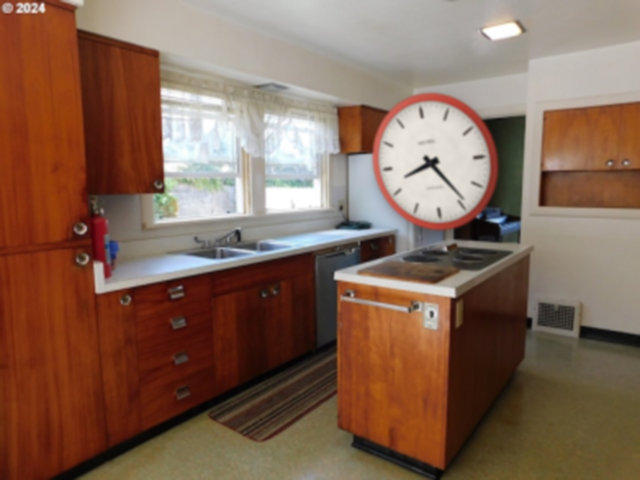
8:24
